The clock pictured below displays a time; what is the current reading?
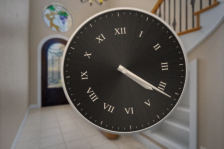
4:21
